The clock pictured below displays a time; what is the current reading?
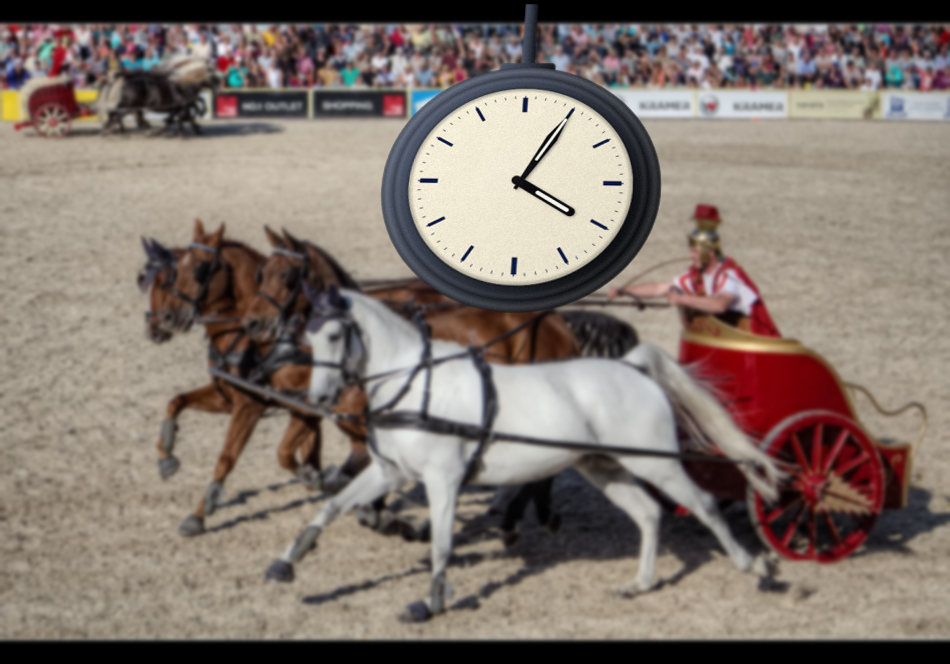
4:05
